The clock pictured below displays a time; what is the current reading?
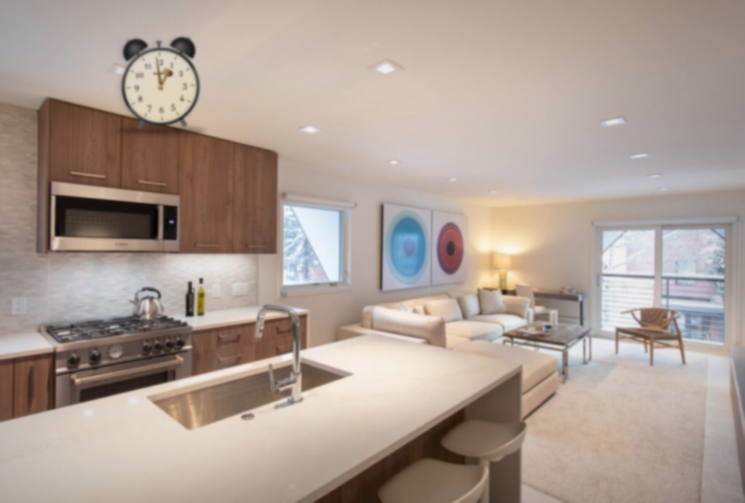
12:59
